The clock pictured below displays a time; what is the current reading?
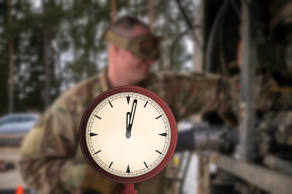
12:02
